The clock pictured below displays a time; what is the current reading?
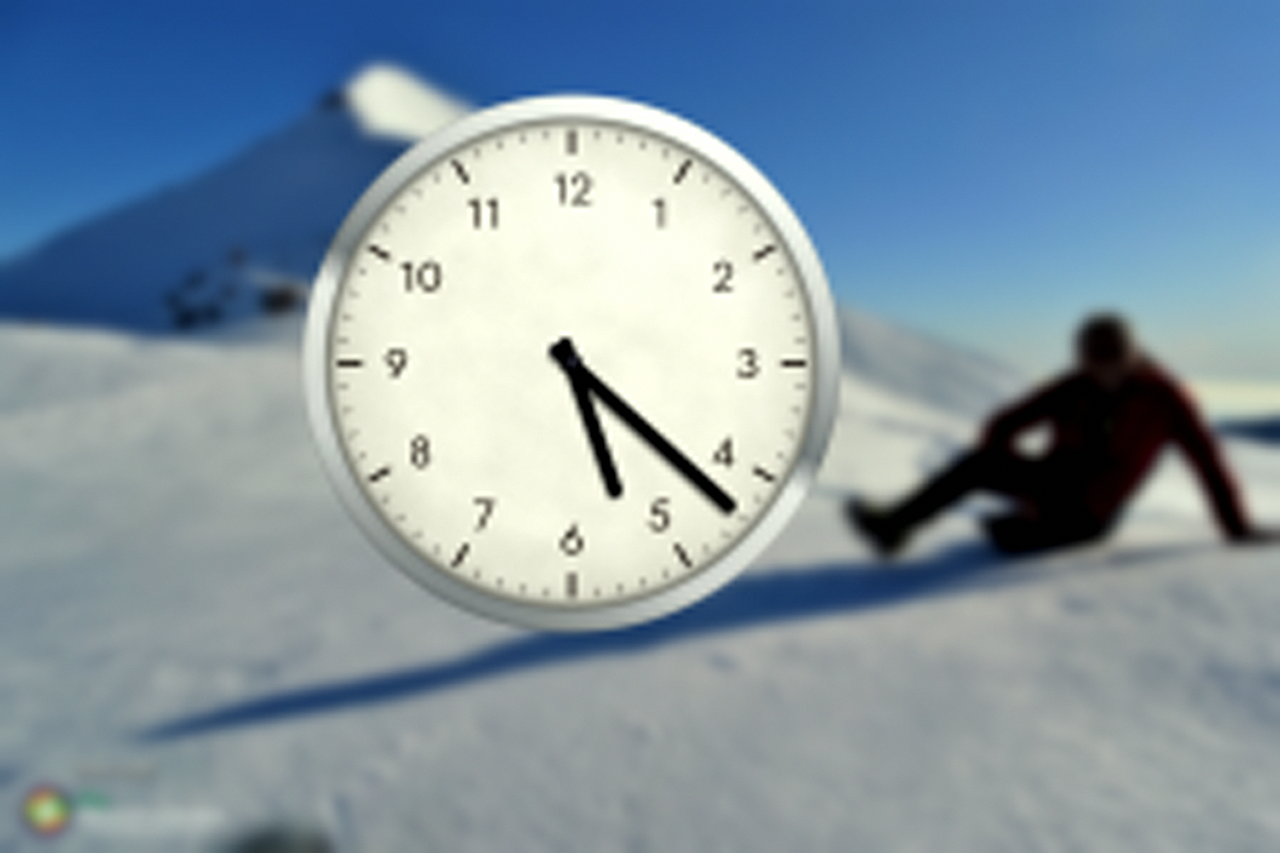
5:22
